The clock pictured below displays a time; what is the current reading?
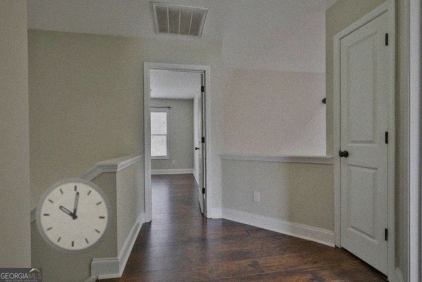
10:01
